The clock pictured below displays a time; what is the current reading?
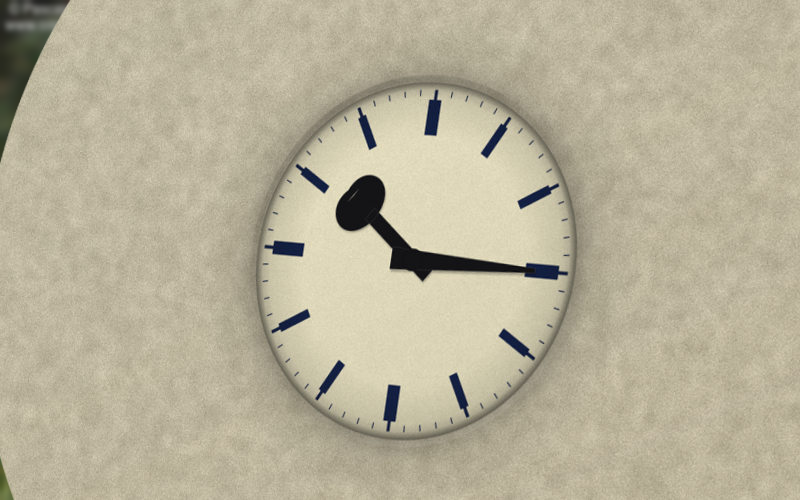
10:15
